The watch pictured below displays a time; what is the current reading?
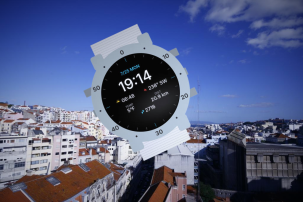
19:14
